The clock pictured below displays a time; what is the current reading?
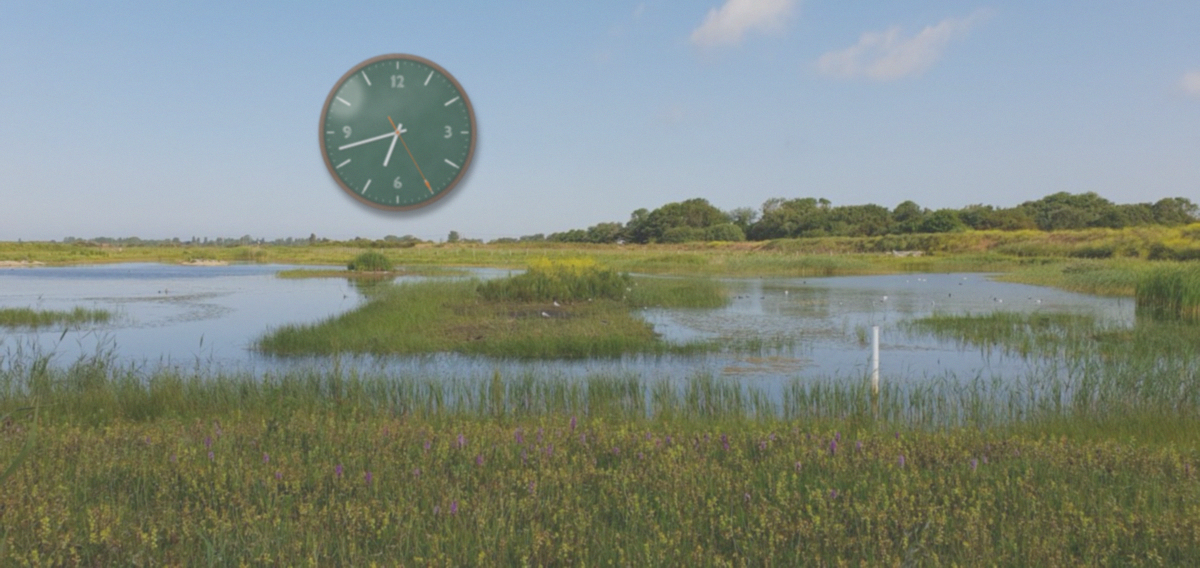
6:42:25
